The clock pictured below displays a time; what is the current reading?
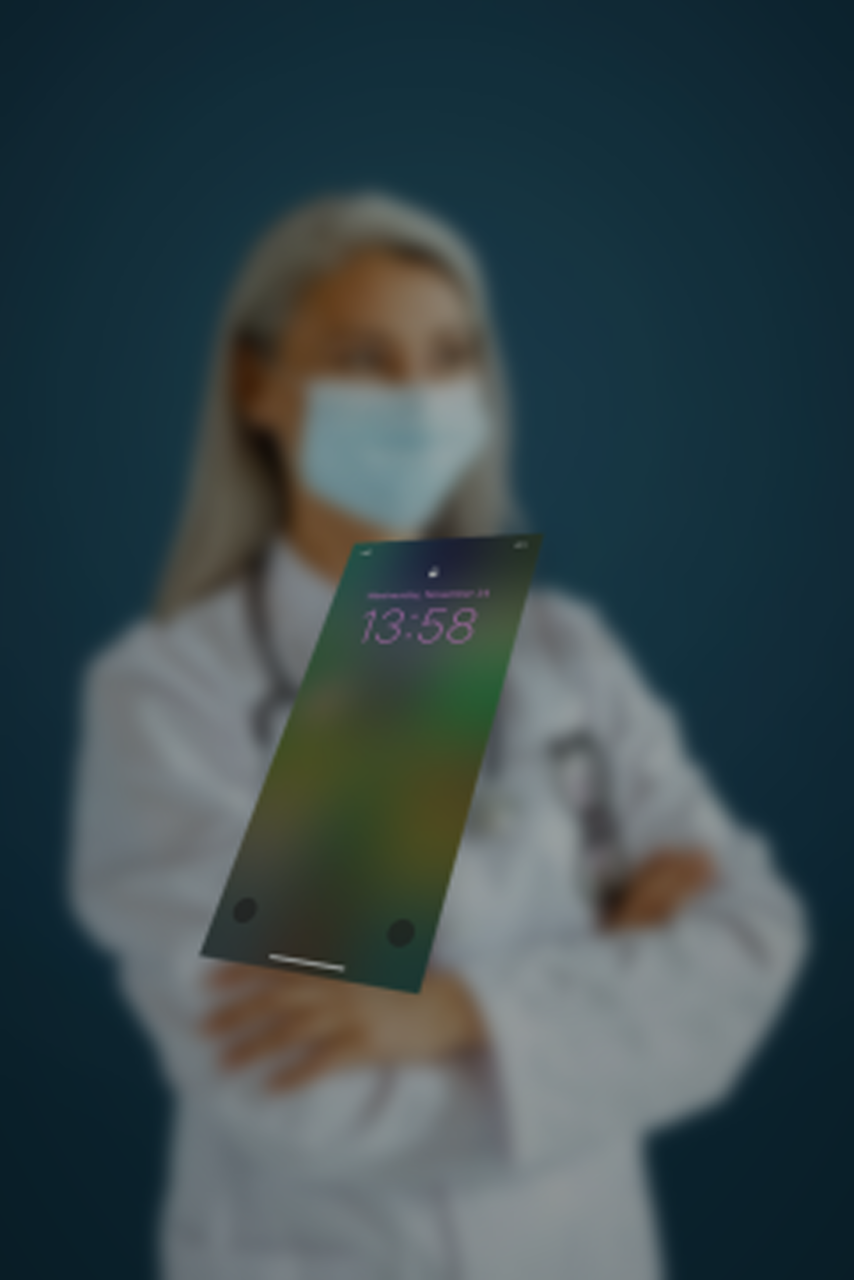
13:58
